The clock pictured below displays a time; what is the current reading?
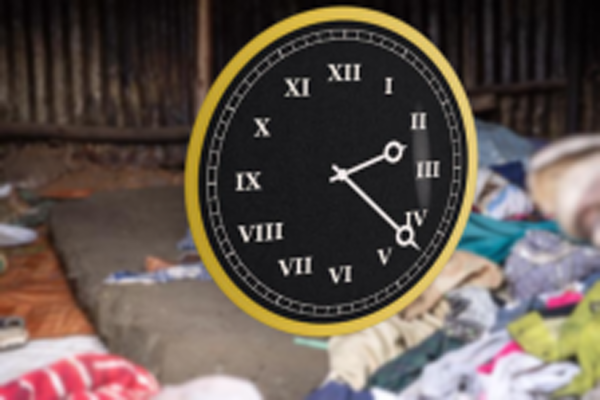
2:22
